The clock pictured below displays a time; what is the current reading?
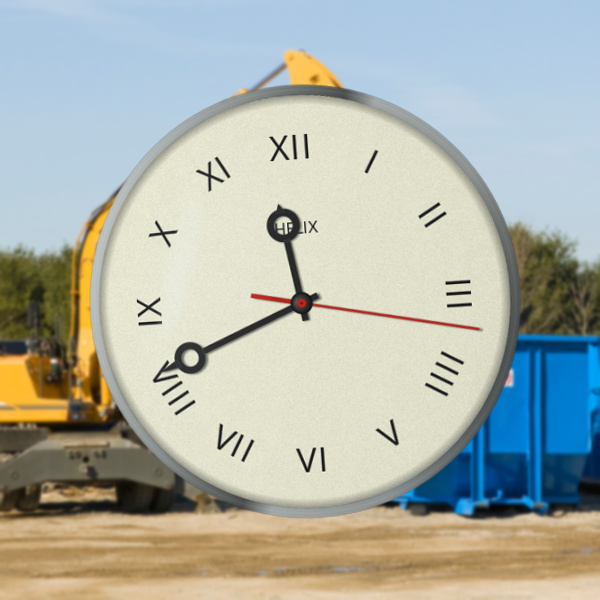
11:41:17
